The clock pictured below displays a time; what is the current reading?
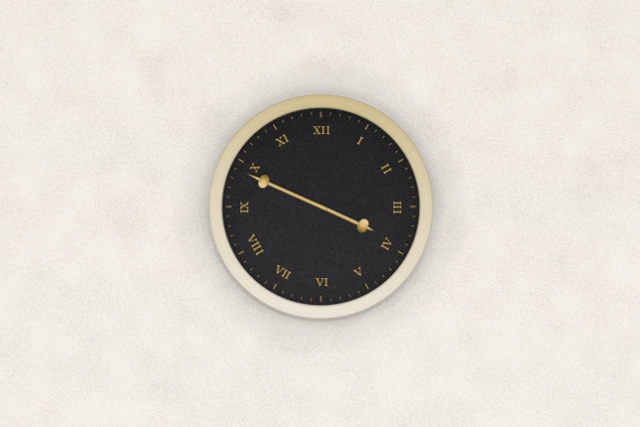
3:49
